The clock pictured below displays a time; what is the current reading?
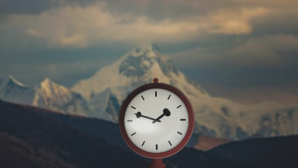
1:48
